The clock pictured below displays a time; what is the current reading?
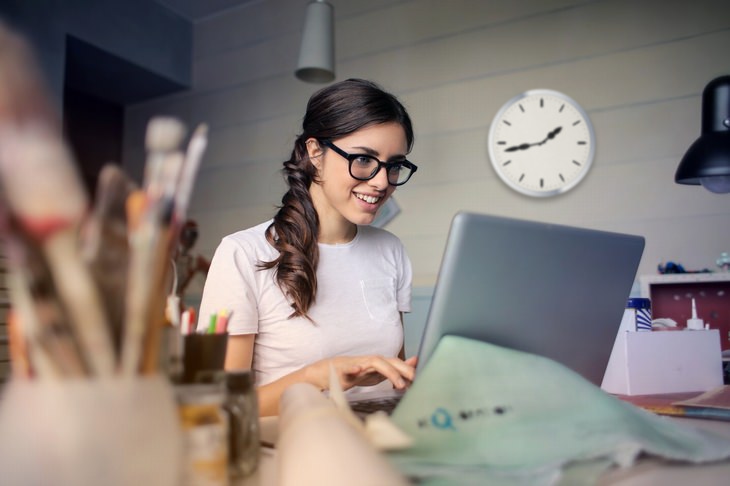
1:43
